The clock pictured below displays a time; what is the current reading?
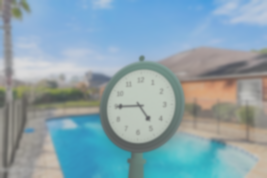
4:45
